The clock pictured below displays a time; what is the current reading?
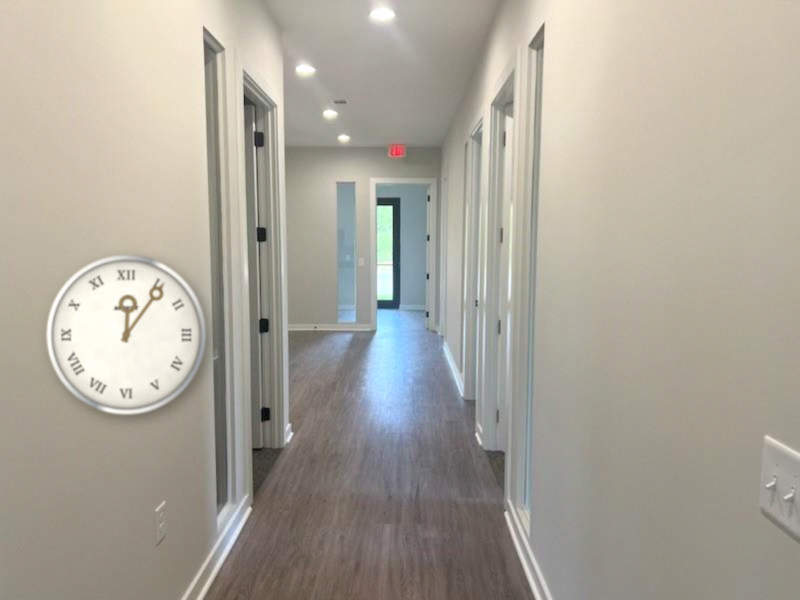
12:06
